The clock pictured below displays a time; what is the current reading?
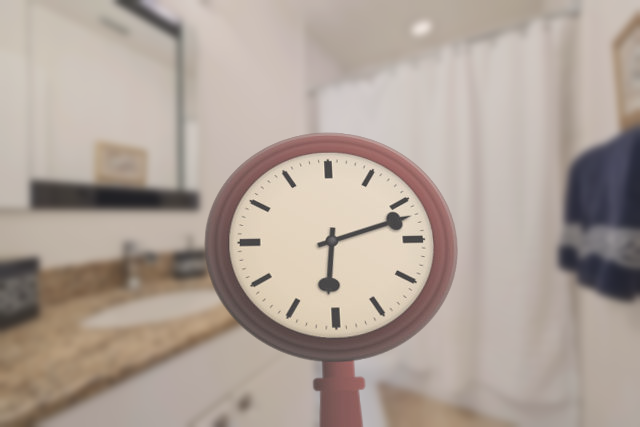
6:12
